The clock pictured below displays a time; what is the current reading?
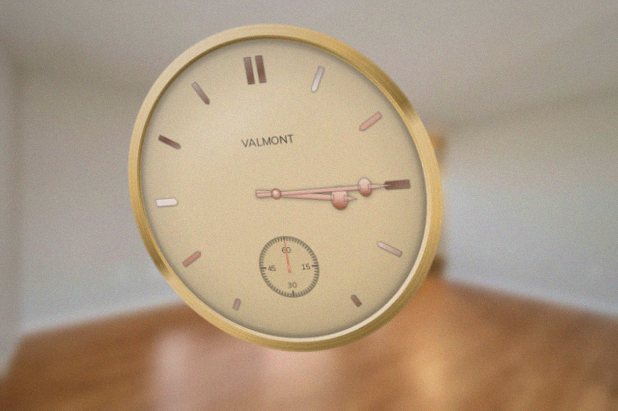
3:15
